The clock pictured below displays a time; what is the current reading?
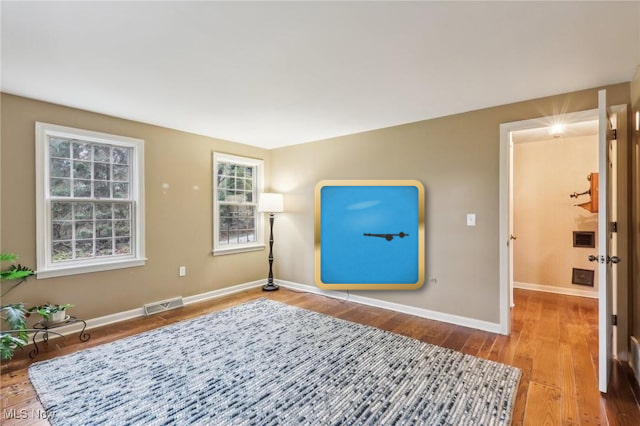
3:15
